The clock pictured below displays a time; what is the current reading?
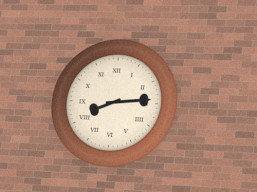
8:14
